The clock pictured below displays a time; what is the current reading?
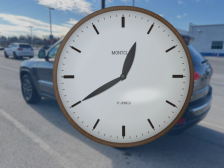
12:40
